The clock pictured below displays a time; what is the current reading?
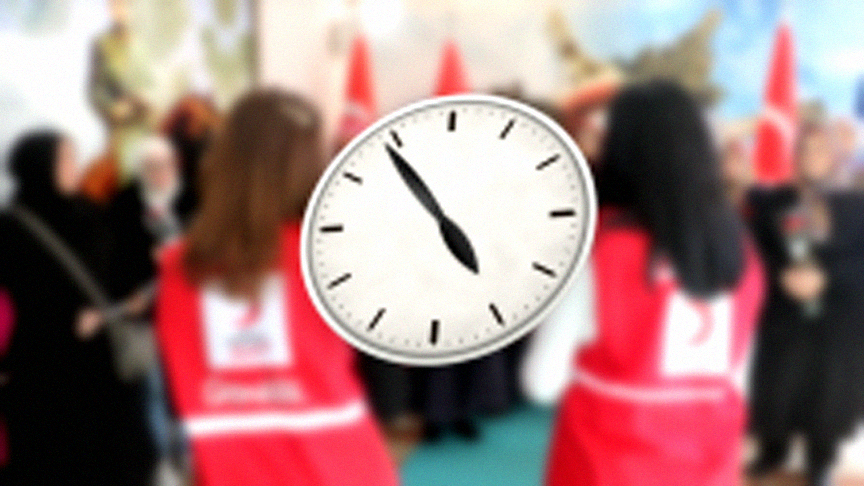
4:54
